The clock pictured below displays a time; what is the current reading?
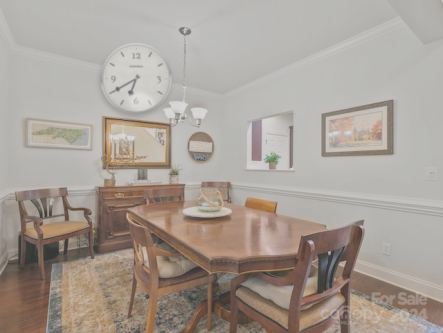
6:40
